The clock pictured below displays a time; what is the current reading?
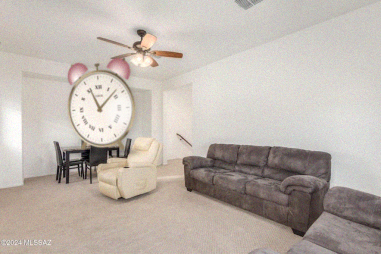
11:08
